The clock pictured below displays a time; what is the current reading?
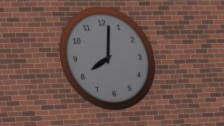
8:02
